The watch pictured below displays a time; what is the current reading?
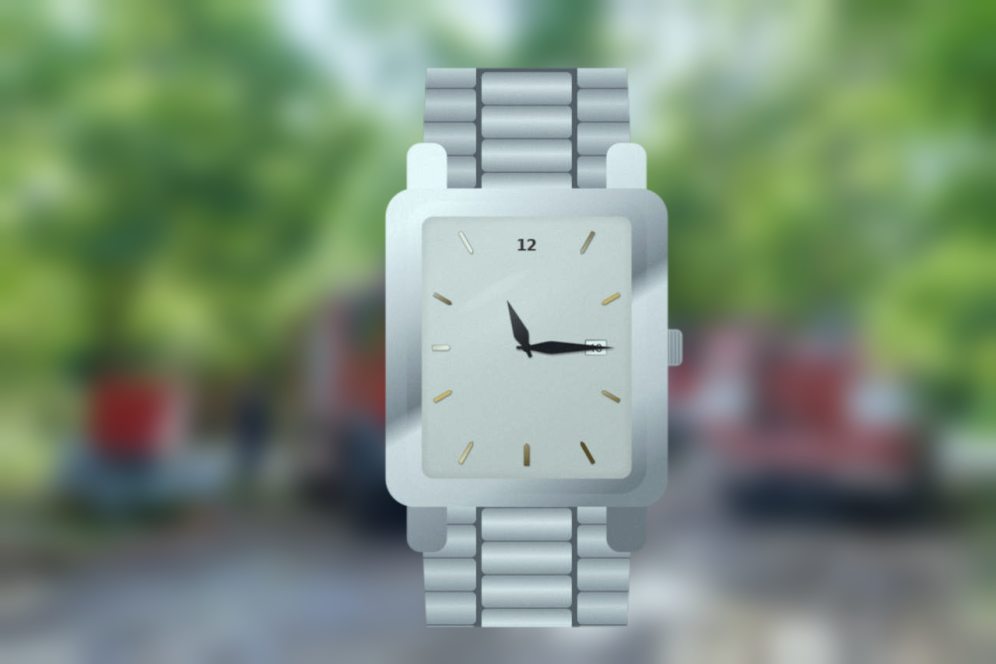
11:15
